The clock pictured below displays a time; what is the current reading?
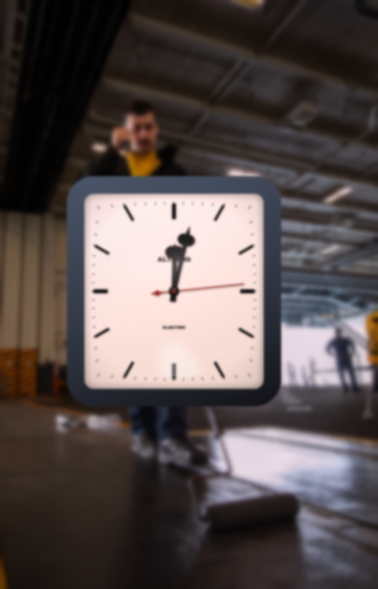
12:02:14
